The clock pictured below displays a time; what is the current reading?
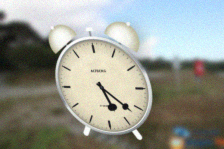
5:22
